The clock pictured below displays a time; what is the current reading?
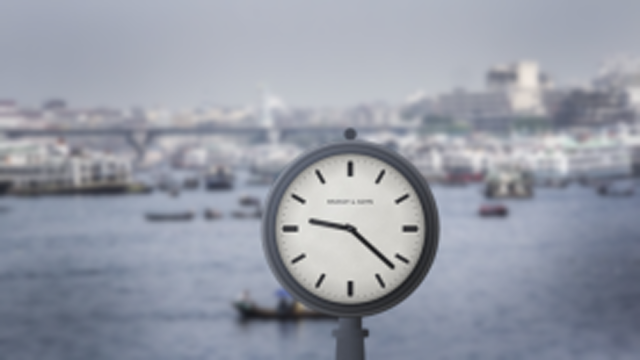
9:22
